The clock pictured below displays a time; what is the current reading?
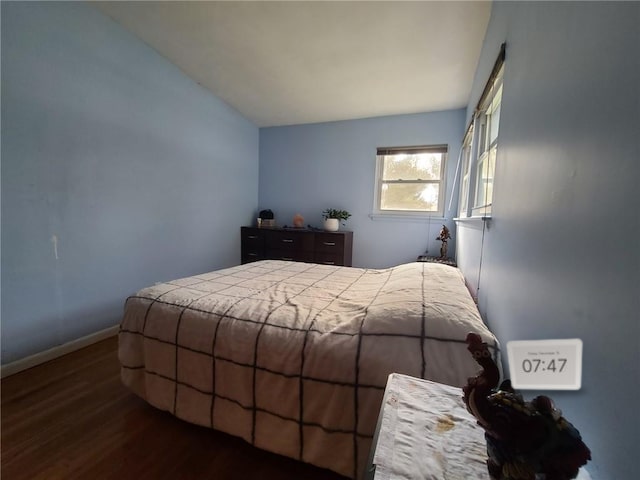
7:47
